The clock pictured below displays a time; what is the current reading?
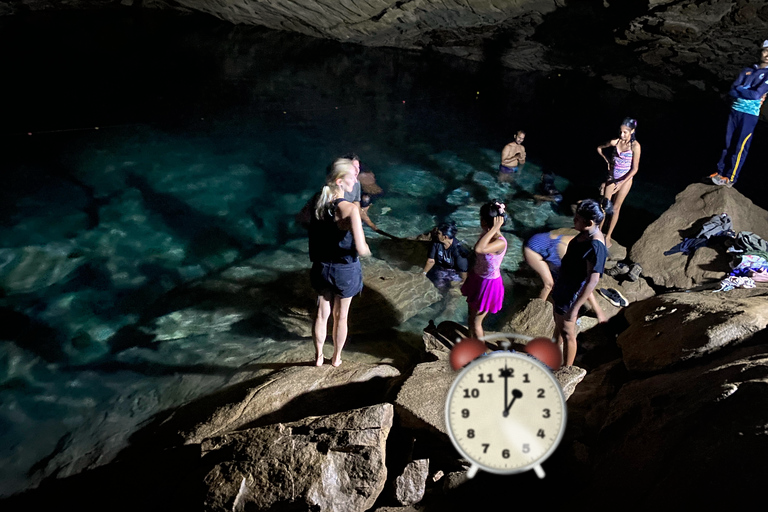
1:00
